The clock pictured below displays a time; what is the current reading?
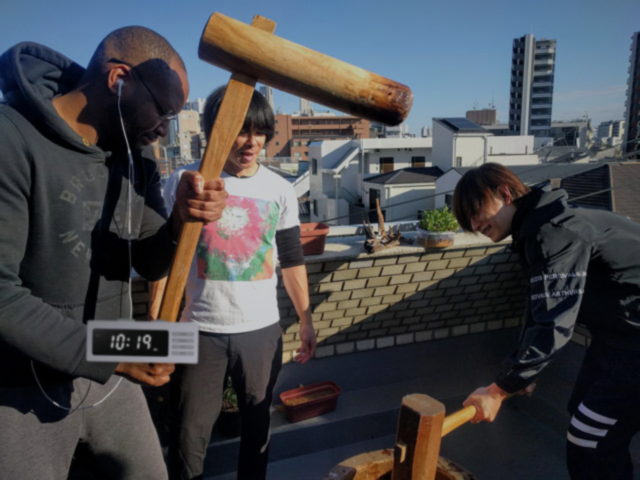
10:19
